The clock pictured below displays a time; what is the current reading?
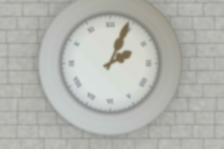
2:04
